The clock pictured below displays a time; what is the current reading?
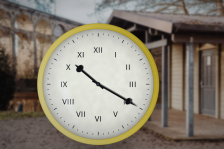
10:20
